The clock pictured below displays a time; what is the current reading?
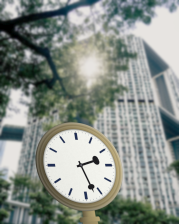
2:27
